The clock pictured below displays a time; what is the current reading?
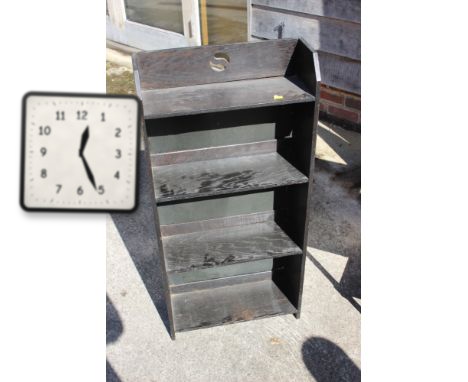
12:26
